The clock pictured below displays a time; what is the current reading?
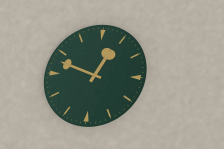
12:48
